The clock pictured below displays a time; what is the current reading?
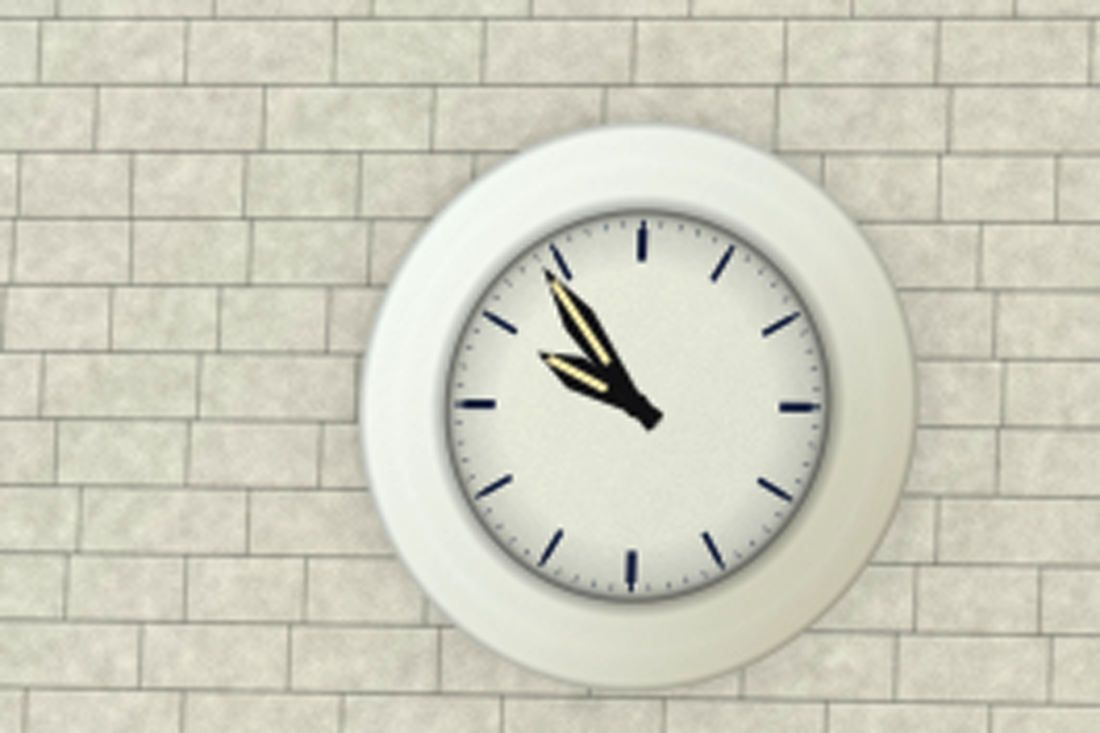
9:54
